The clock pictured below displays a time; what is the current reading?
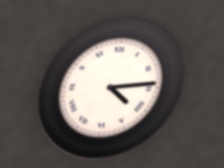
4:14
